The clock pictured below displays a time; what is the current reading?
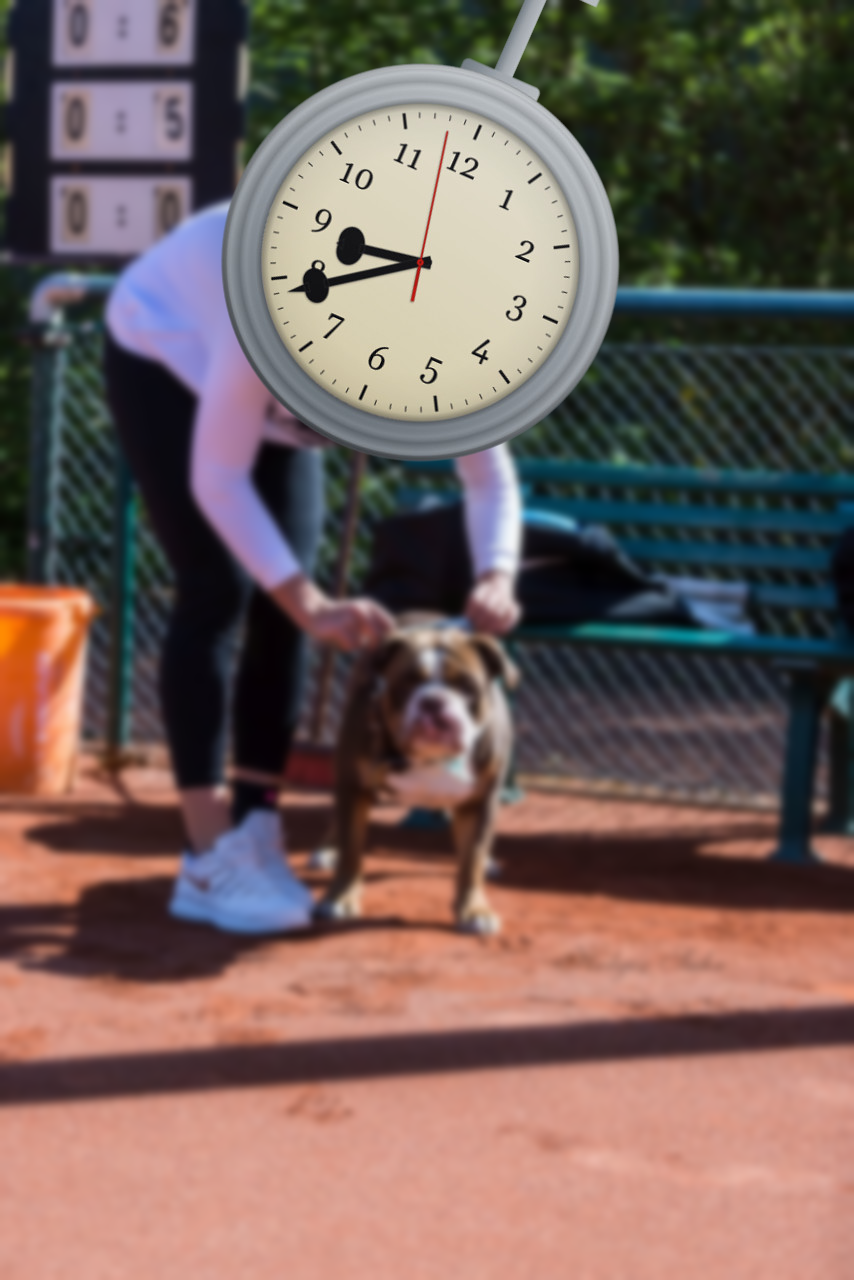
8:38:58
